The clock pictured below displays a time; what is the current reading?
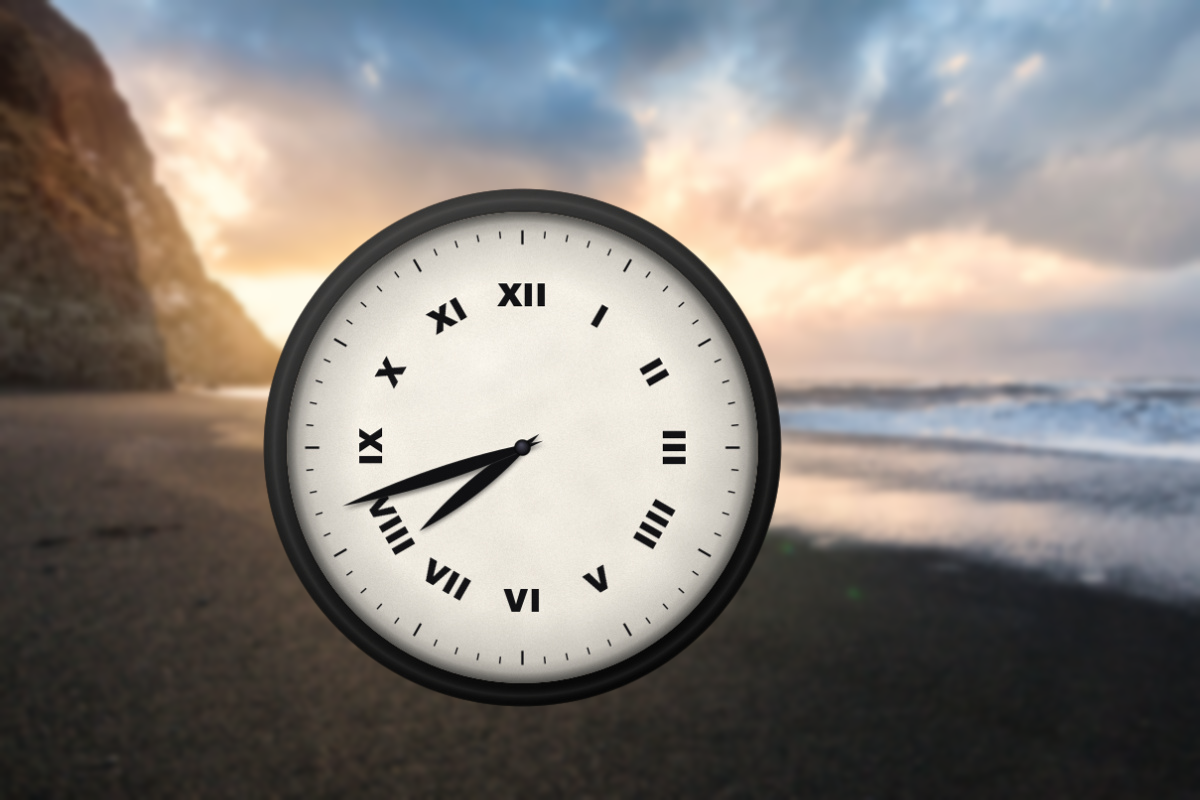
7:42
